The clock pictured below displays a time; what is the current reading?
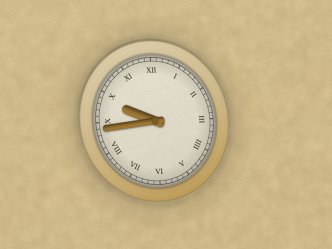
9:44
